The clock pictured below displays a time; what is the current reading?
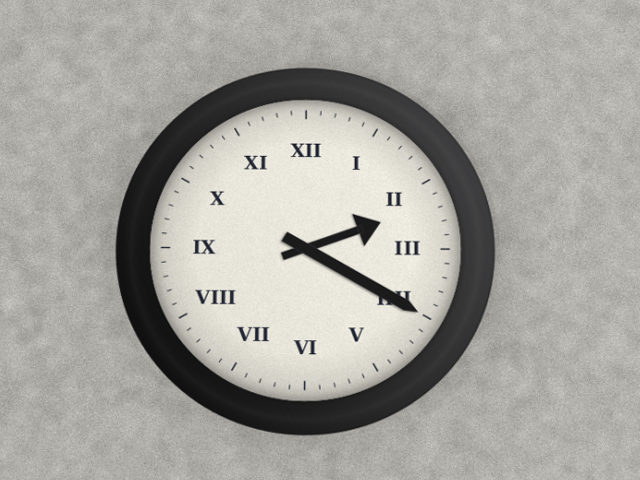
2:20
